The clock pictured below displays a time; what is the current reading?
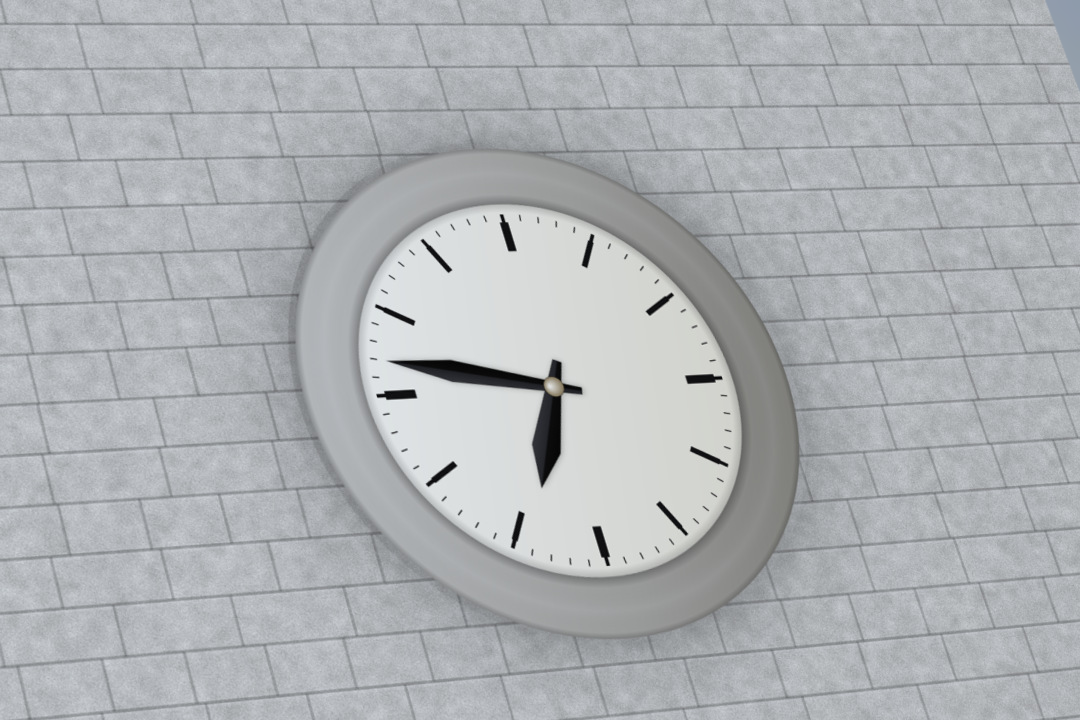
6:47
